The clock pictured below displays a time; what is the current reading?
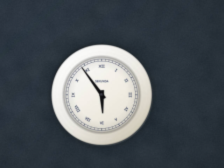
5:54
